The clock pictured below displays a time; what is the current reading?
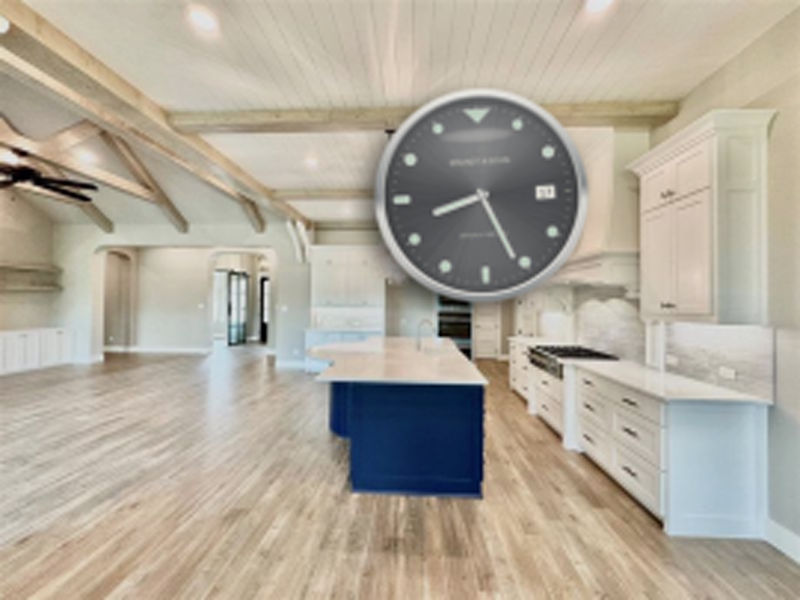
8:26
